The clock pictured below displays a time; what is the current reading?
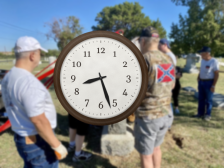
8:27
